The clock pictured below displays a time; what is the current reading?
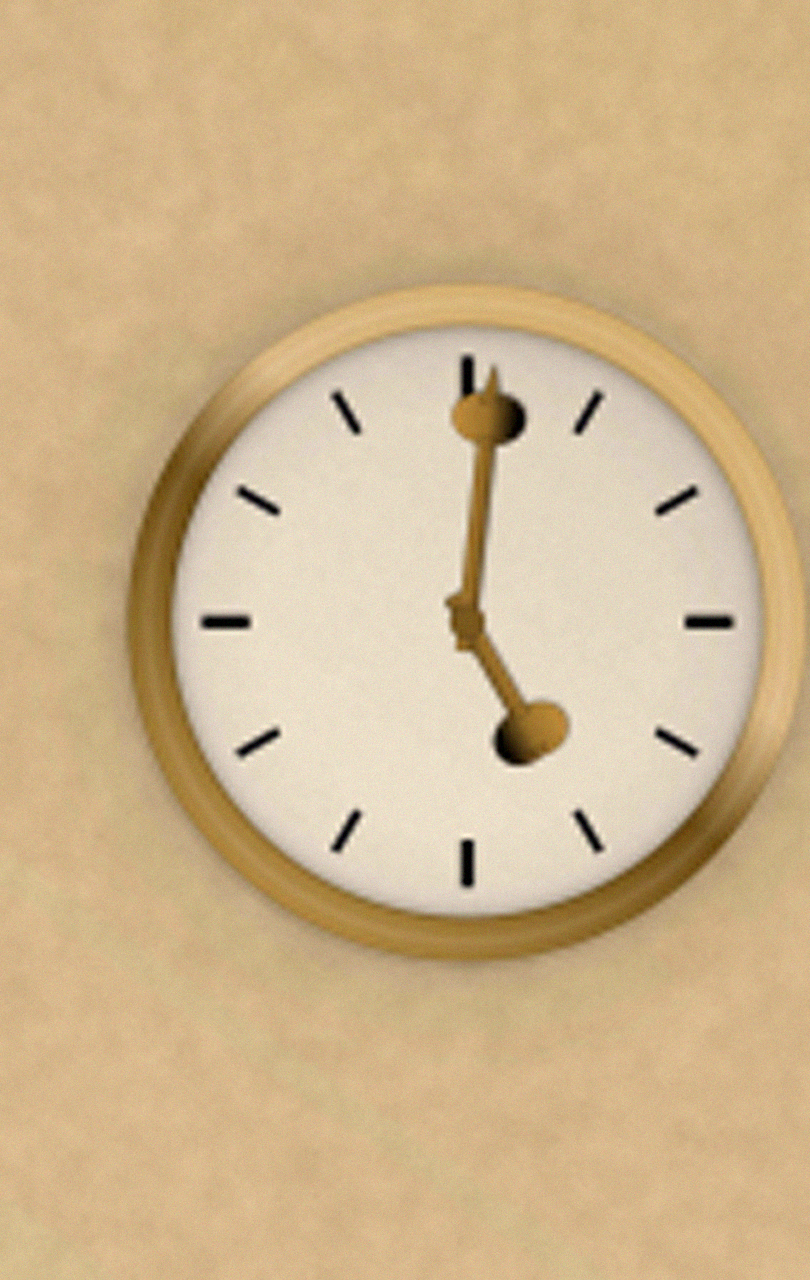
5:01
